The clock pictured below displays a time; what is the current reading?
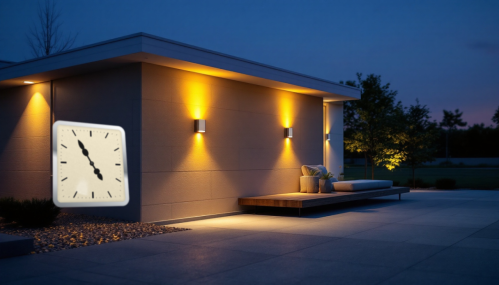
4:55
